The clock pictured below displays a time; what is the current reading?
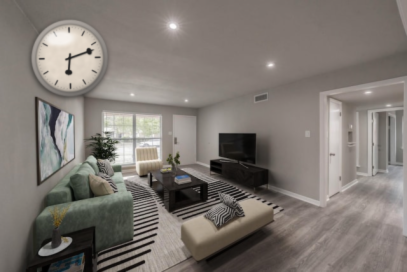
6:12
